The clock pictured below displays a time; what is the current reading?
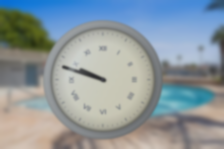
9:48
